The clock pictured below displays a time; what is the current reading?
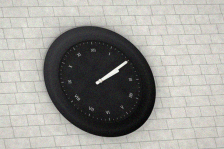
2:10
